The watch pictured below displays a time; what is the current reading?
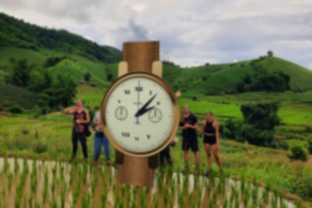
2:07
